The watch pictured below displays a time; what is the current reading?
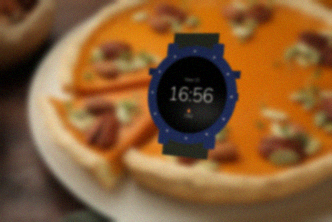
16:56
